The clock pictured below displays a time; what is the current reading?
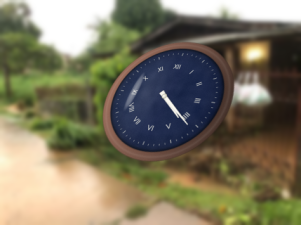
4:21
